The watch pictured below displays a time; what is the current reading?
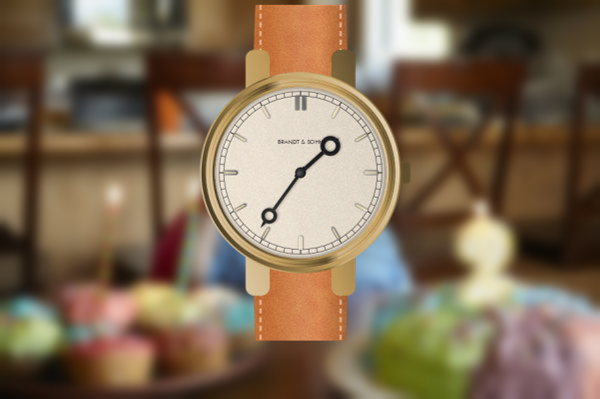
1:36
